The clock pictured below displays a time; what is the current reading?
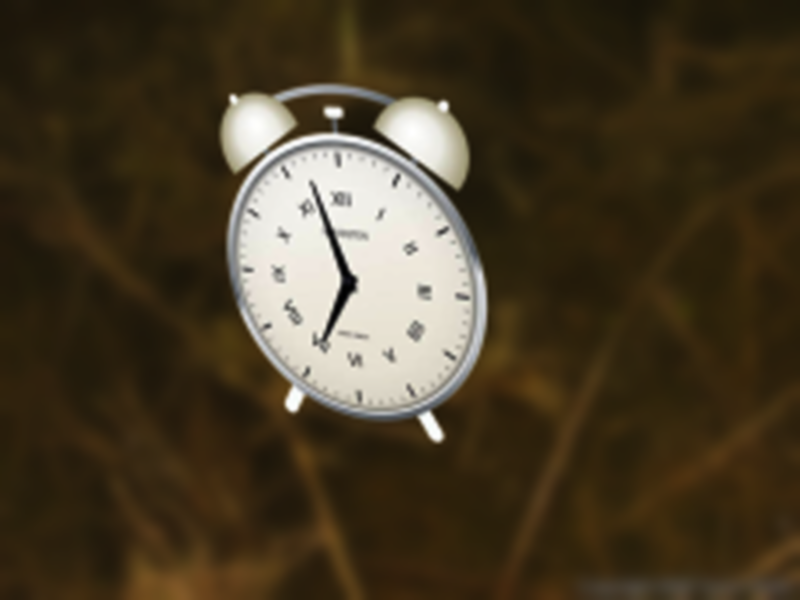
6:57
